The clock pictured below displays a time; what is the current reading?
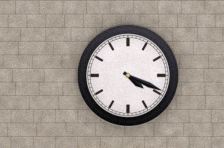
4:19
